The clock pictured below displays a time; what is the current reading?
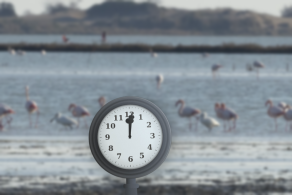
12:01
